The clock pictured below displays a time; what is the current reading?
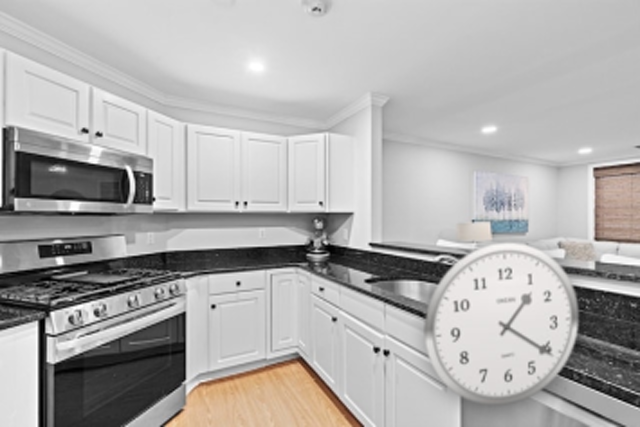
1:21
